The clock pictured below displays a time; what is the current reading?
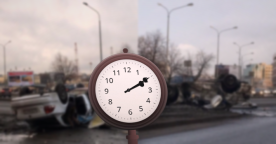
2:10
